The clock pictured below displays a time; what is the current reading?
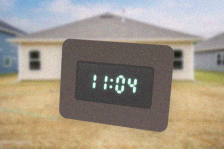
11:04
